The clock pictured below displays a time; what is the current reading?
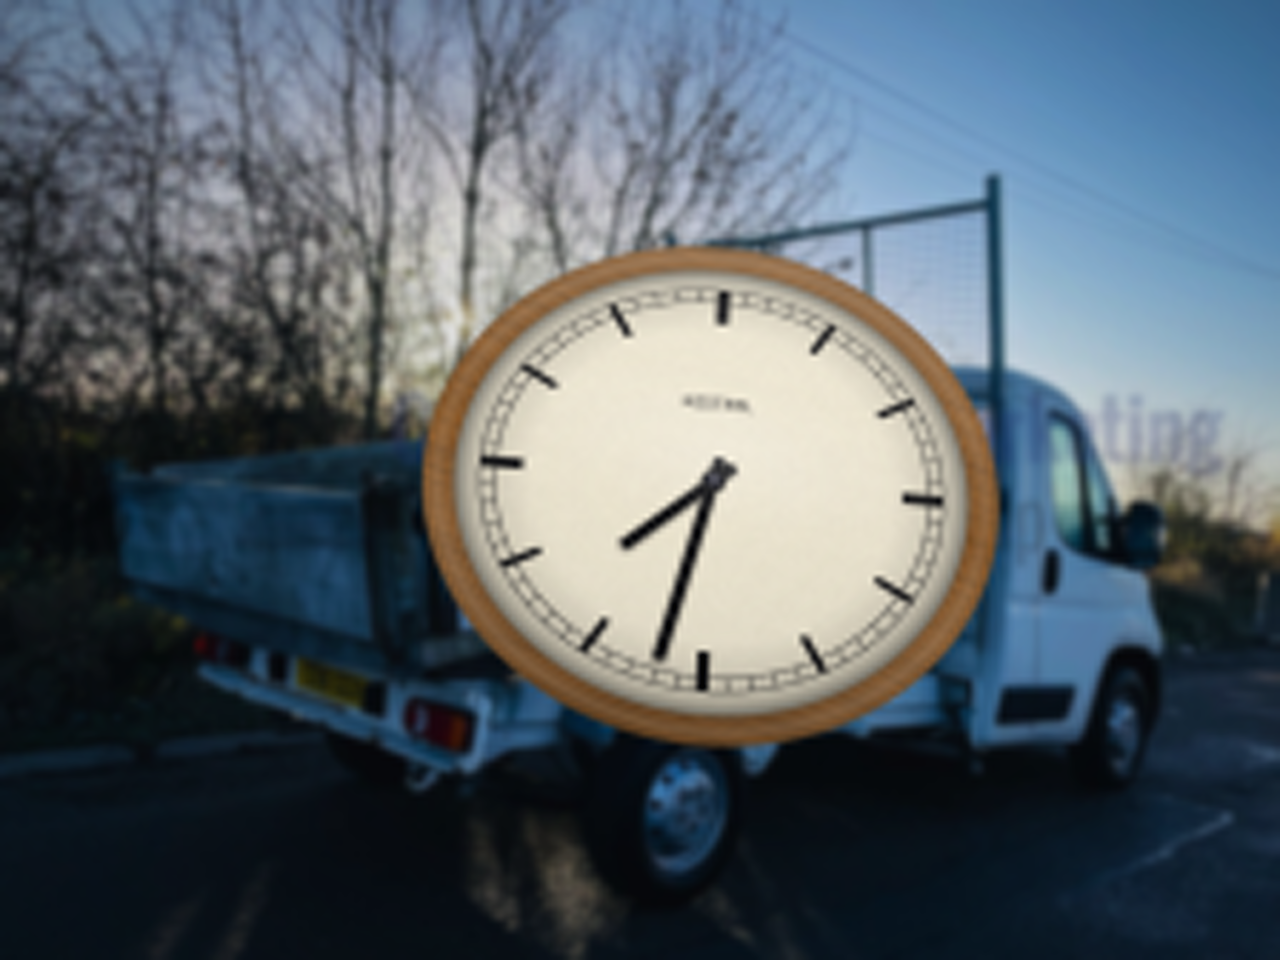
7:32
